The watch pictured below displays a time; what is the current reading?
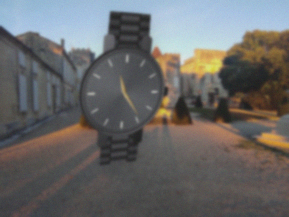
11:24
